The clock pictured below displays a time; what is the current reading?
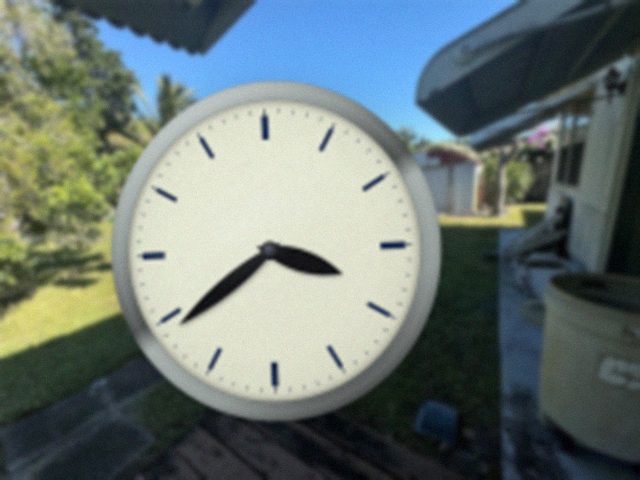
3:39
